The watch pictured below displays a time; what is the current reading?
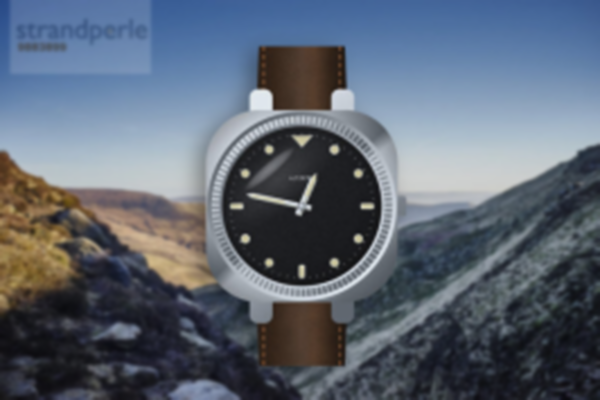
12:47
